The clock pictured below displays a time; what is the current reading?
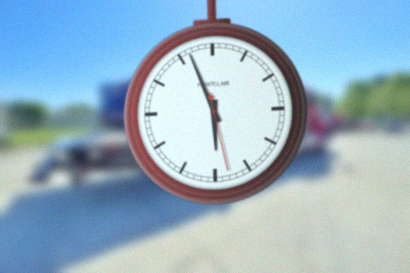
5:56:28
